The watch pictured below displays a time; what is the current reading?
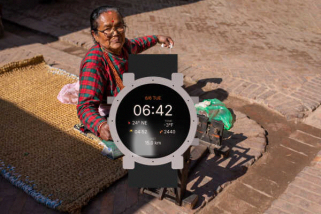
6:42
